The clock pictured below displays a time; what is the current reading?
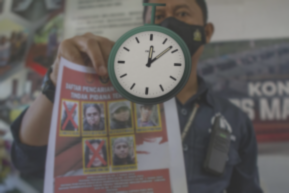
12:08
